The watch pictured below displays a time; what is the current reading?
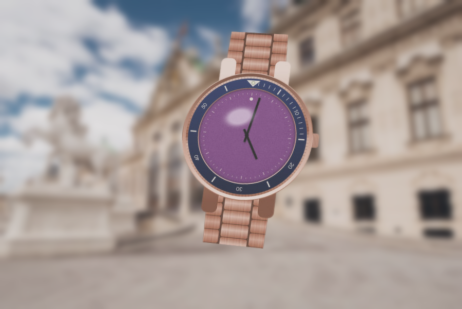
5:02
